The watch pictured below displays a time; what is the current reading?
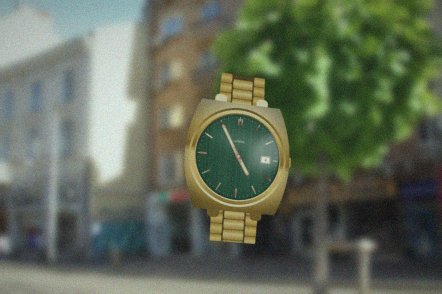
4:55
